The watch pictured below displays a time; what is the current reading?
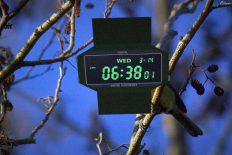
6:38:01
